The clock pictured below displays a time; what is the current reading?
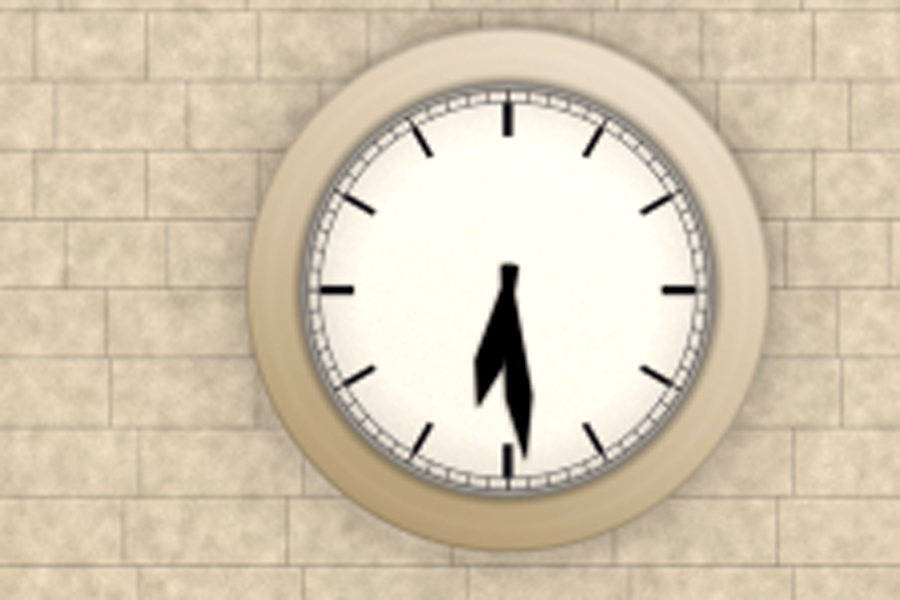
6:29
